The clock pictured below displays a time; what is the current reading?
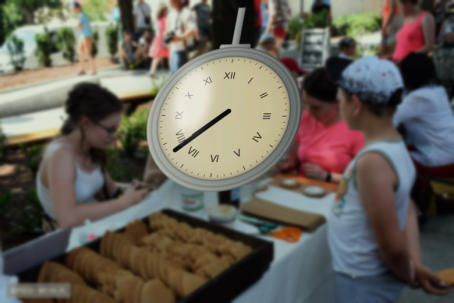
7:38
